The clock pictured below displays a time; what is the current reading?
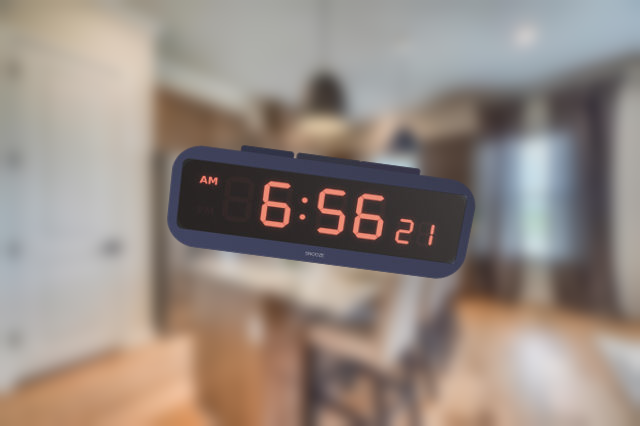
6:56:21
